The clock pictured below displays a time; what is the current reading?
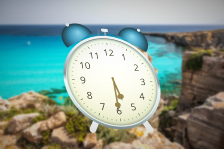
5:30
